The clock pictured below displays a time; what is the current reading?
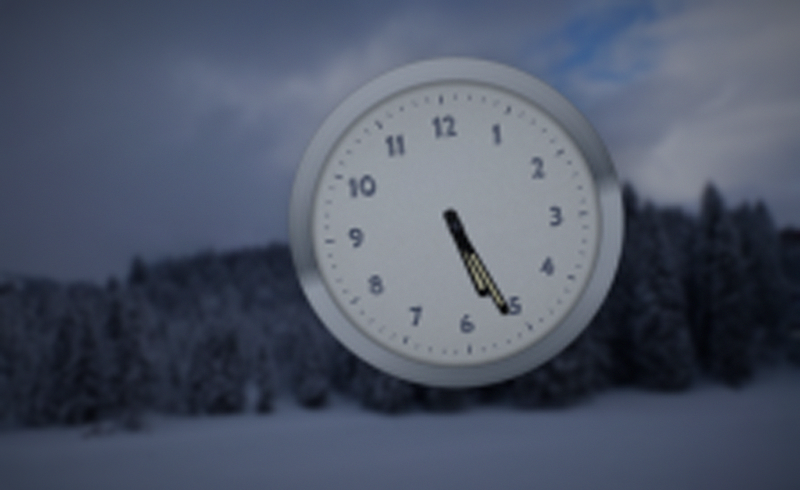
5:26
